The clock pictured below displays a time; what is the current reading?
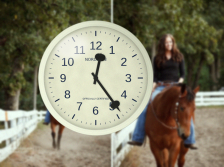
12:24
